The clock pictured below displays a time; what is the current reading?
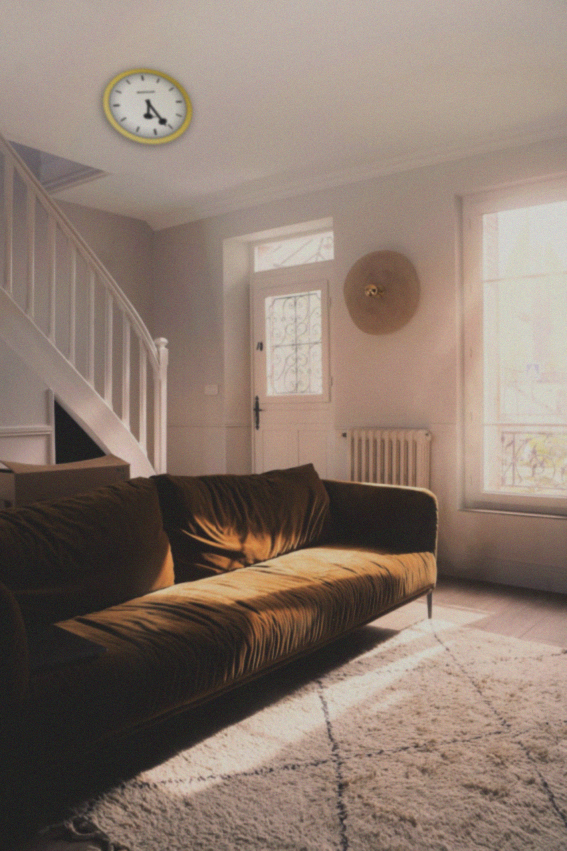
6:26
